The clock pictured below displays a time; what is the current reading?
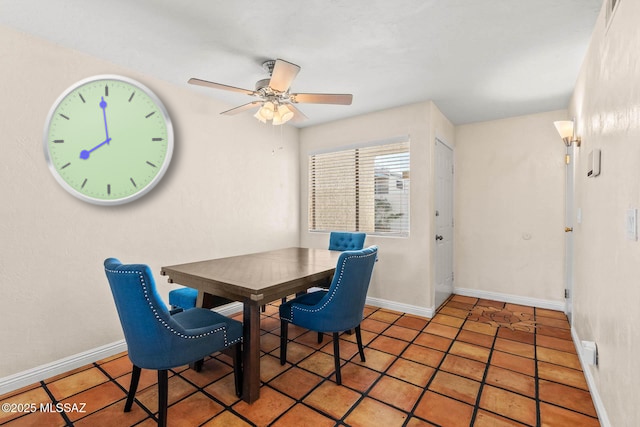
7:59
